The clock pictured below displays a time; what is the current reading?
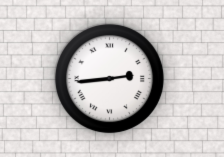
2:44
